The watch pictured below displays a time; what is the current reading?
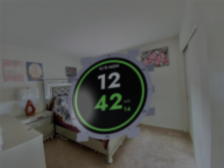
12:42
